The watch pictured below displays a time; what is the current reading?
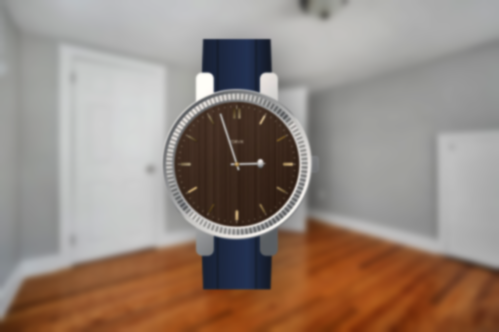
2:57
